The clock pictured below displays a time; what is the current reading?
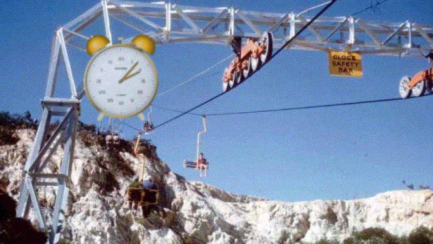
2:07
